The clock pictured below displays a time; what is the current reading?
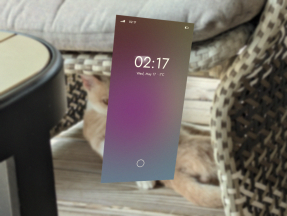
2:17
